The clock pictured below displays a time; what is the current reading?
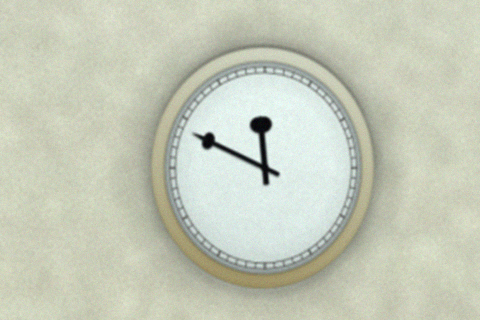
11:49
